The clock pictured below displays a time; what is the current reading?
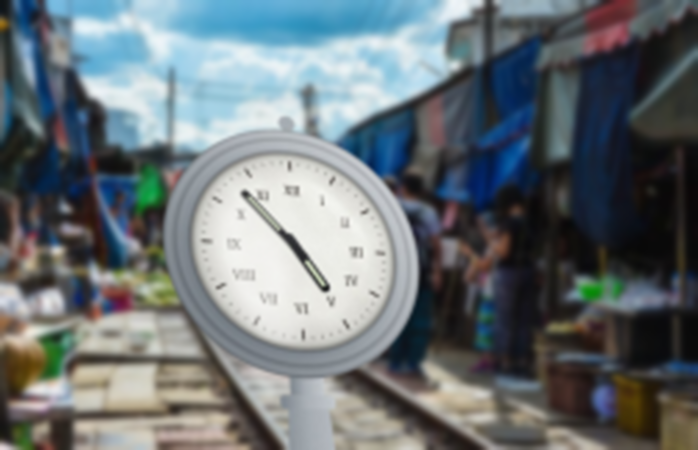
4:53
